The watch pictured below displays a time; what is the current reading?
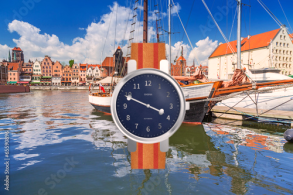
3:49
